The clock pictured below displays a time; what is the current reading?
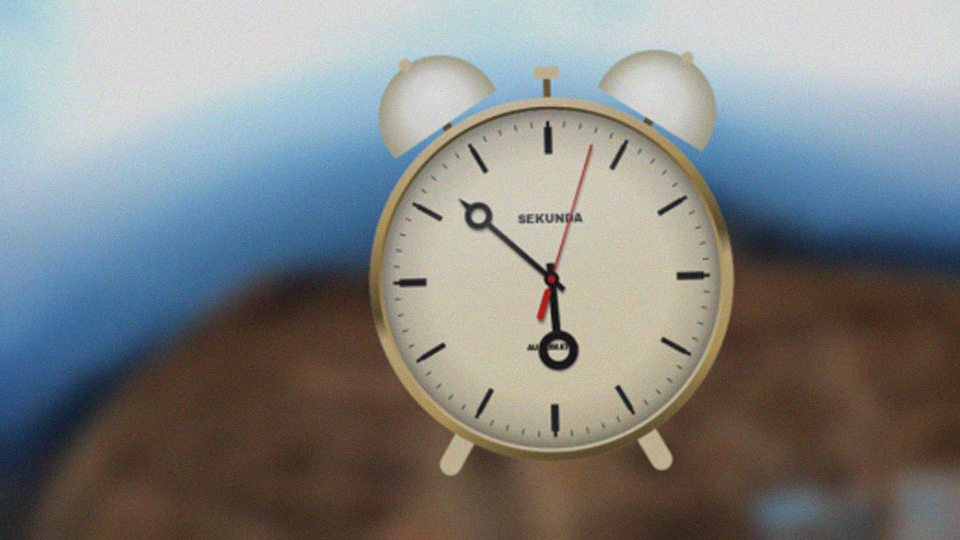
5:52:03
